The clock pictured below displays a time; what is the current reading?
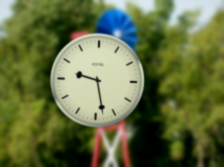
9:28
